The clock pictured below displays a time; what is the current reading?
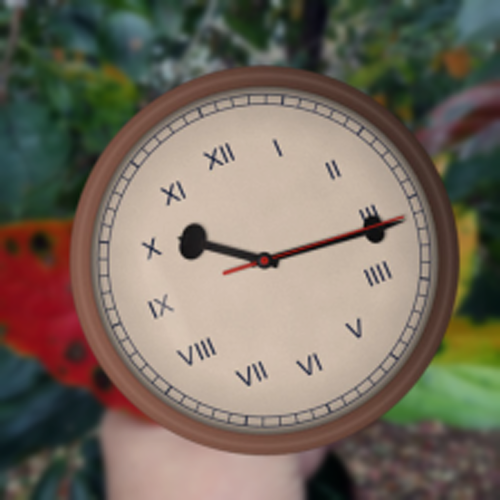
10:16:16
